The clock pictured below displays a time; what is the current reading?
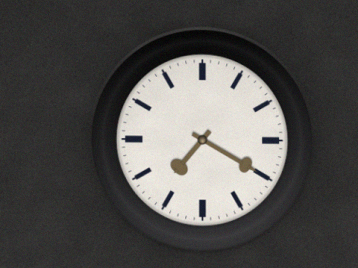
7:20
